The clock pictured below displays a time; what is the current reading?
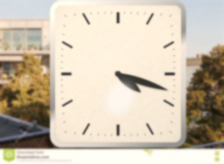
4:18
